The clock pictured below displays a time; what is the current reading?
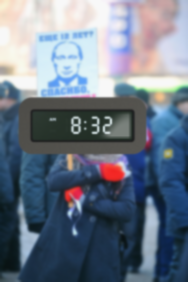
8:32
